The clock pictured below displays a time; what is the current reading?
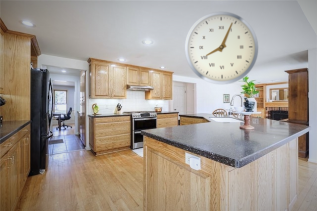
8:04
